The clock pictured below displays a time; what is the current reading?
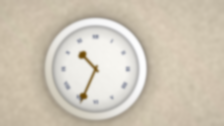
10:34
